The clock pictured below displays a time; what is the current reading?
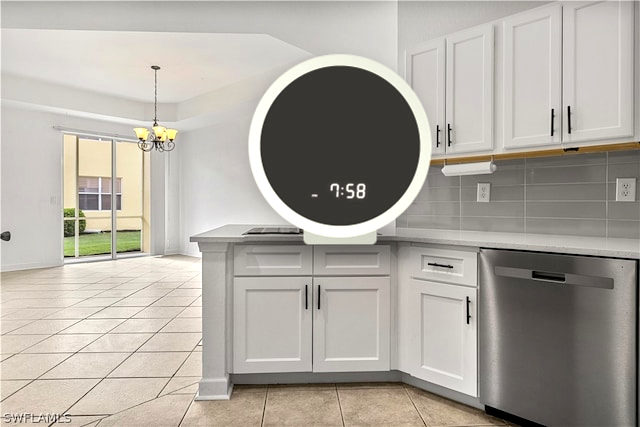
7:58
